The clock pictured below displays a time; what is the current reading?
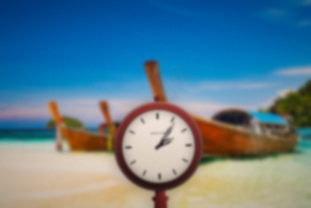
2:06
